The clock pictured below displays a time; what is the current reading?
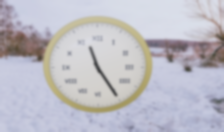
11:25
